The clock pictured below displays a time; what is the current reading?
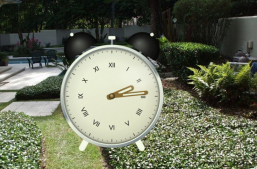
2:14
